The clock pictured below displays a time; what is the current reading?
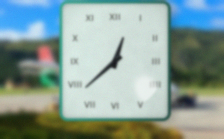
12:38
